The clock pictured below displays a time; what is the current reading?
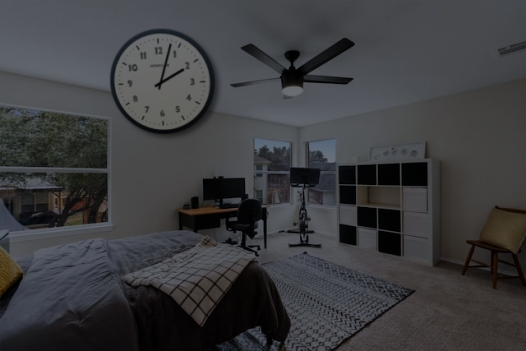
2:03
